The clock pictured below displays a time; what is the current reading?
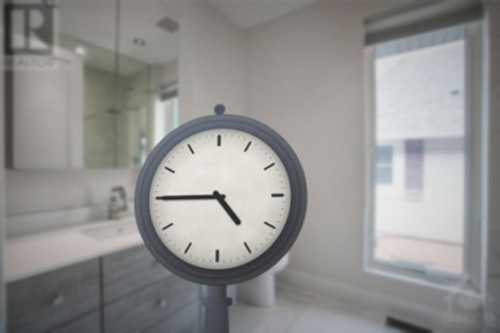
4:45
